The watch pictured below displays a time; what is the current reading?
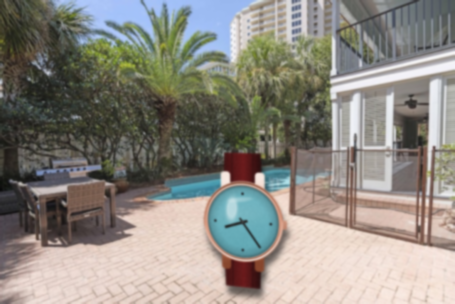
8:24
